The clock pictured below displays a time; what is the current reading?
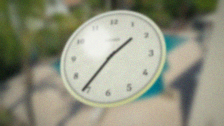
1:36
